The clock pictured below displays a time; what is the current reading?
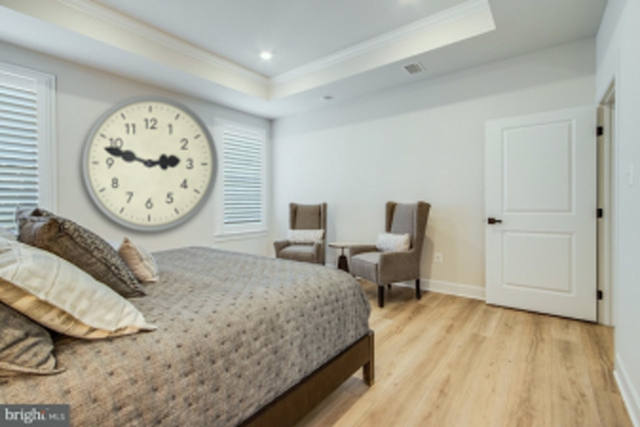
2:48
